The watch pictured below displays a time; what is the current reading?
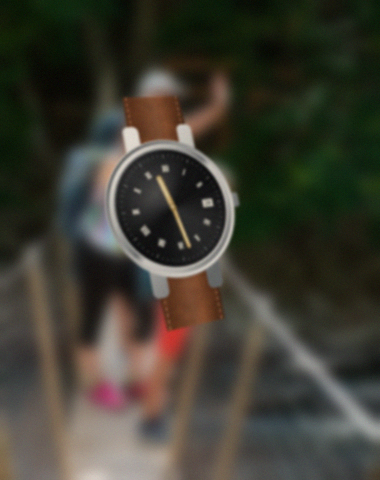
11:28
